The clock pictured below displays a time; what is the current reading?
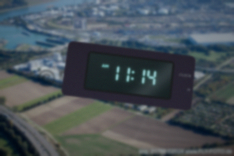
11:14
